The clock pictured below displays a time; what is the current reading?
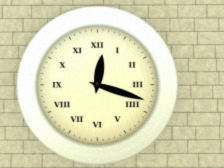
12:18
